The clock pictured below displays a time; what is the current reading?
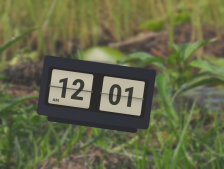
12:01
